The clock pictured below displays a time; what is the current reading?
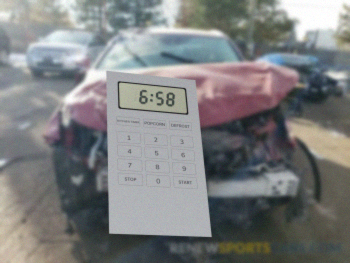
6:58
